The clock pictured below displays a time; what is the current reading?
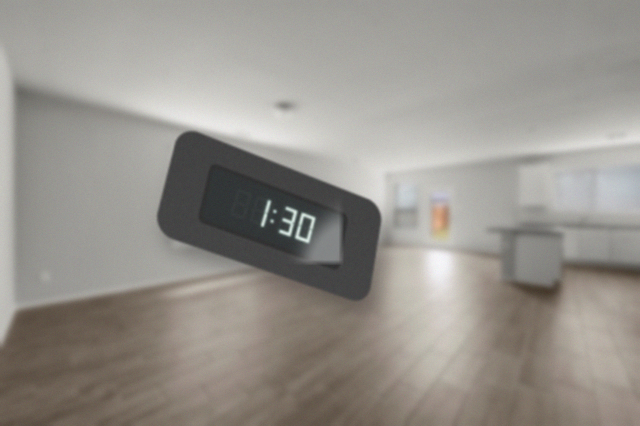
1:30
